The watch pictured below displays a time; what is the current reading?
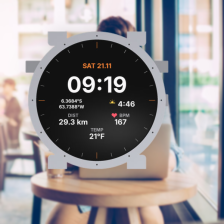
9:19
